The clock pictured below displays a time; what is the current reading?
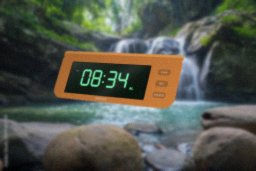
8:34
